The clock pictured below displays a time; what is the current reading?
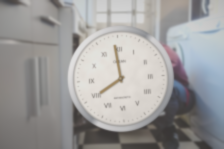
7:59
